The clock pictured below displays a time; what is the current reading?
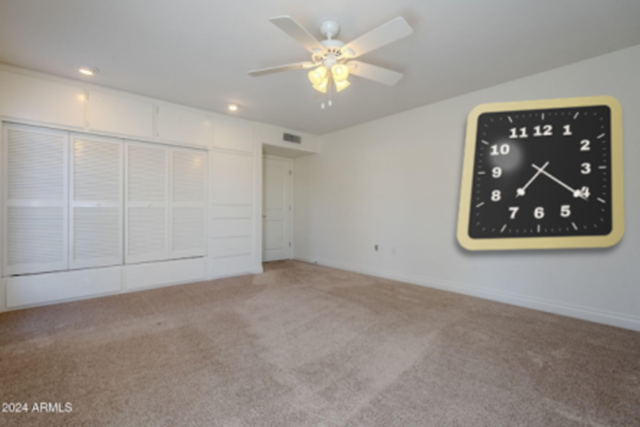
7:21
